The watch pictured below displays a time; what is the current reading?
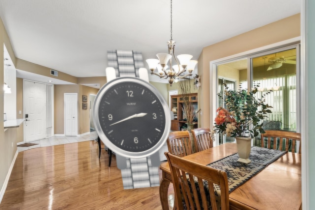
2:42
